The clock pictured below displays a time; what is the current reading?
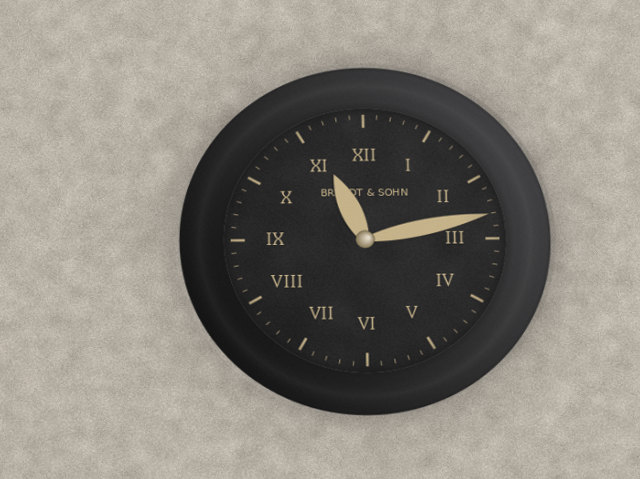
11:13
